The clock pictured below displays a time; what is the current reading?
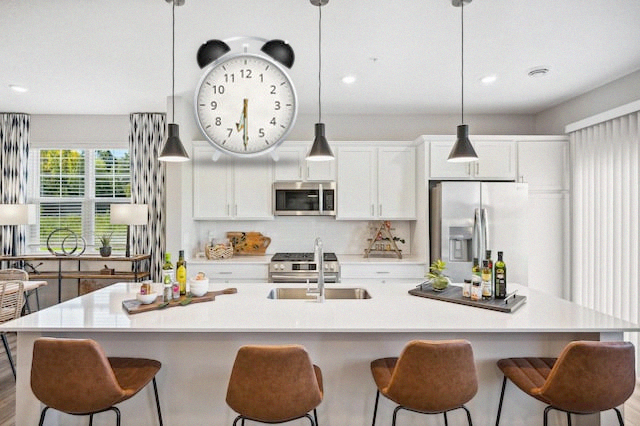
6:30
